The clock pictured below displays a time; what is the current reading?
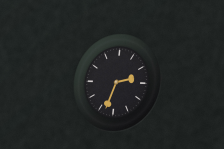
2:33
